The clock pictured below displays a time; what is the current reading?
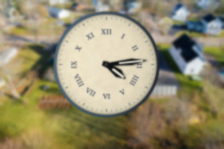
4:14
